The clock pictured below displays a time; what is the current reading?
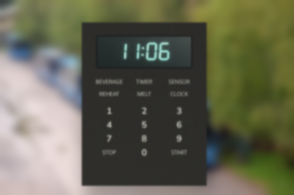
11:06
